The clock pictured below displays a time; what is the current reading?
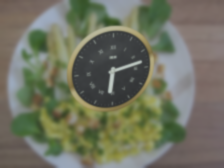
6:13
